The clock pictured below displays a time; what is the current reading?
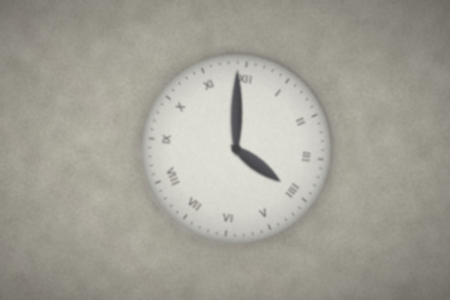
3:59
